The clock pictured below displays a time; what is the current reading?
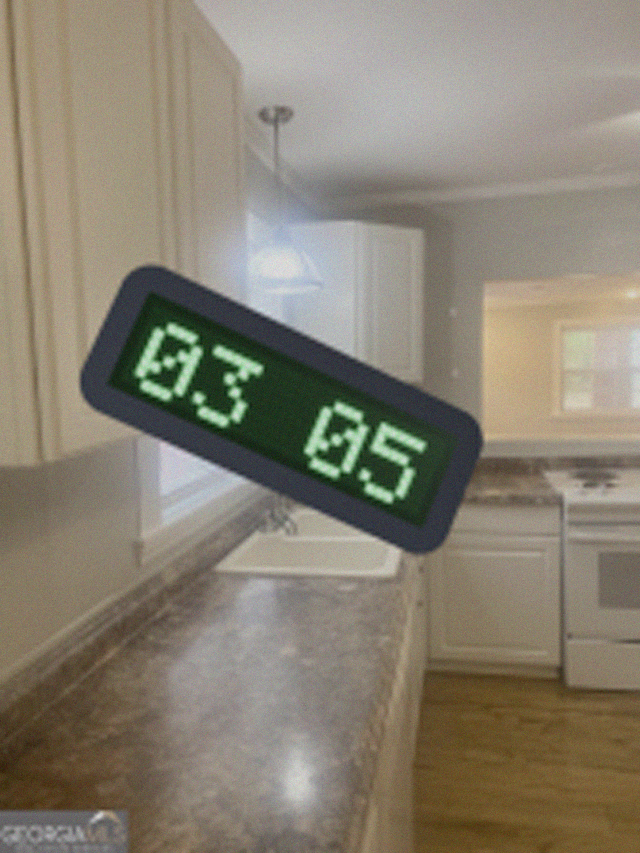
3:05
